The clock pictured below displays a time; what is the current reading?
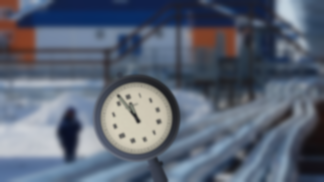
11:57
